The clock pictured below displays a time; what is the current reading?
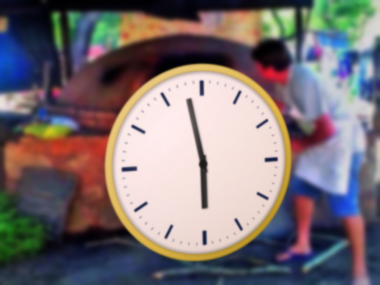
5:58
